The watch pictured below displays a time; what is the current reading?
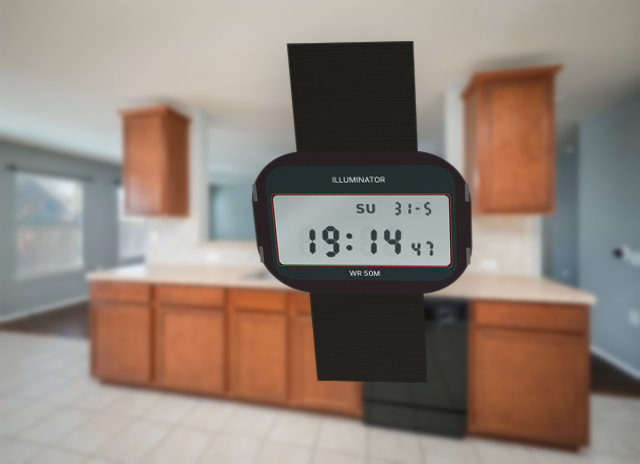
19:14:47
